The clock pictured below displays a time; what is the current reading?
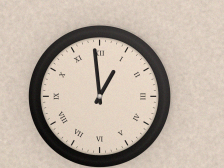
12:59
